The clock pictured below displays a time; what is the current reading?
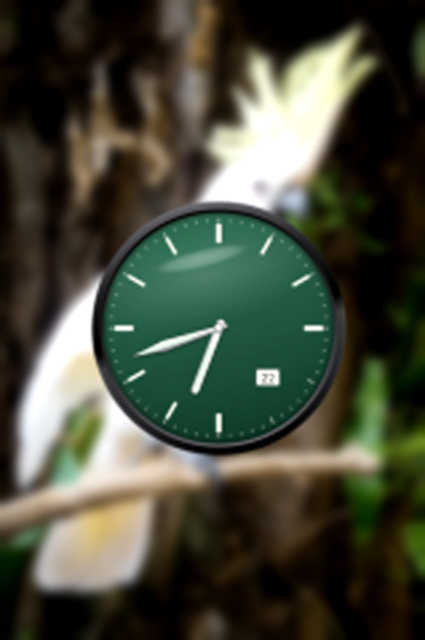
6:42
